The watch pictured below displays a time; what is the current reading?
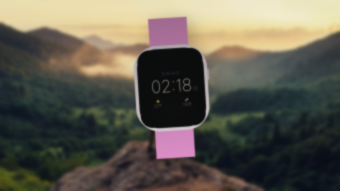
2:18
